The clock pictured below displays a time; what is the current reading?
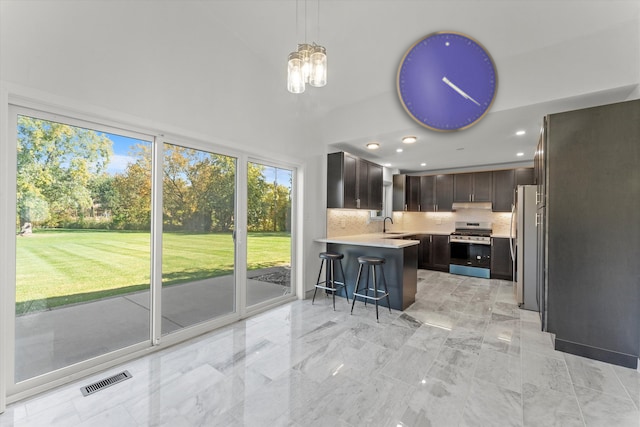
4:21
